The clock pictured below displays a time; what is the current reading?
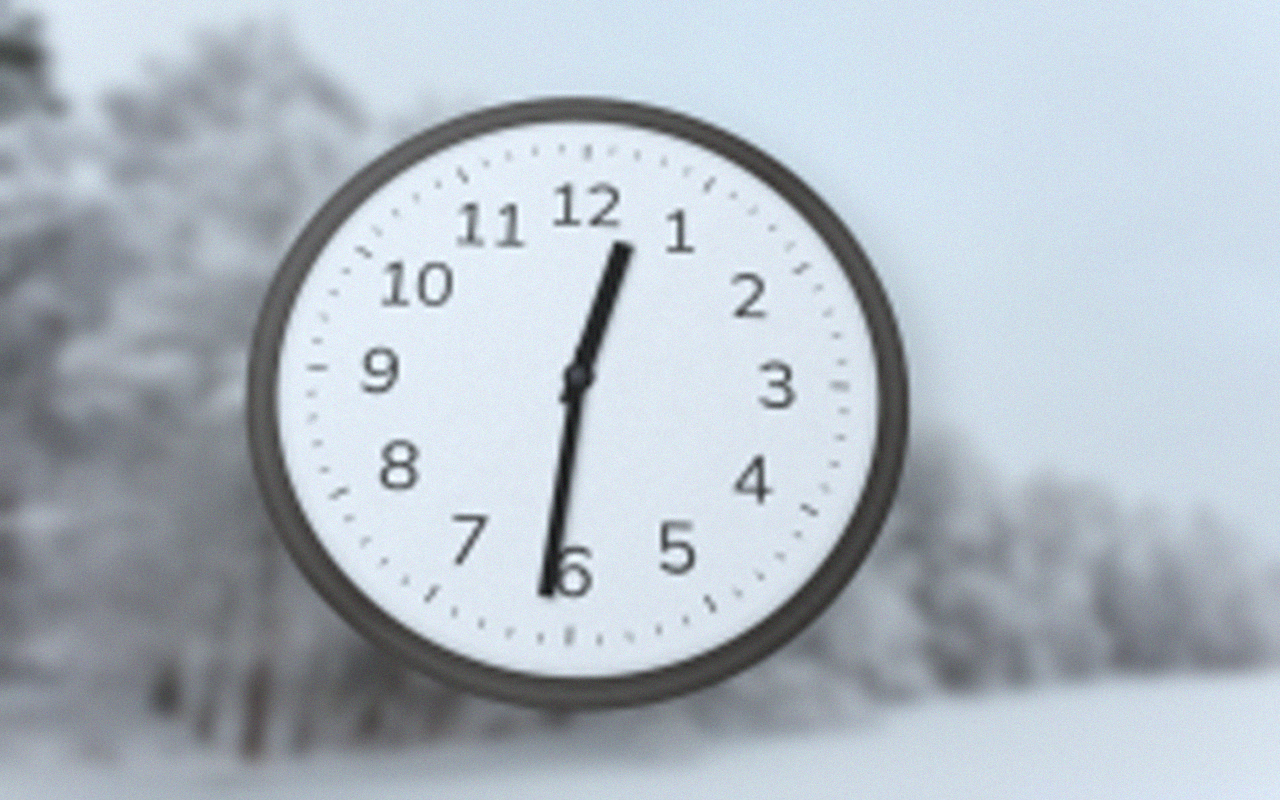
12:31
